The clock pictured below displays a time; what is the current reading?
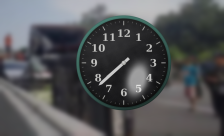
7:38
